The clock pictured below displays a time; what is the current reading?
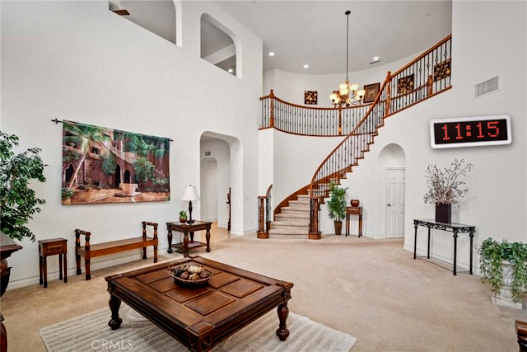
11:15
